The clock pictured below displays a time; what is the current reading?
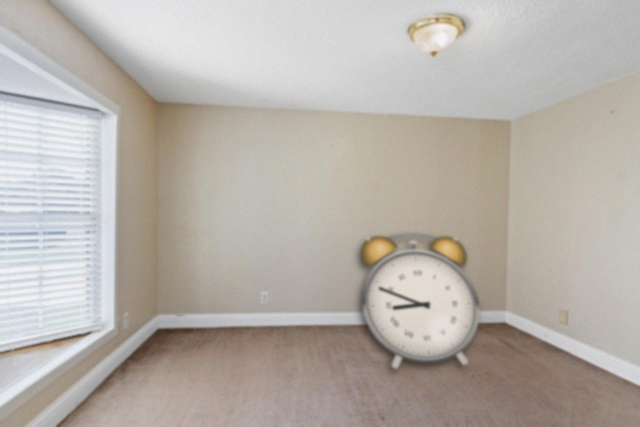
8:49
